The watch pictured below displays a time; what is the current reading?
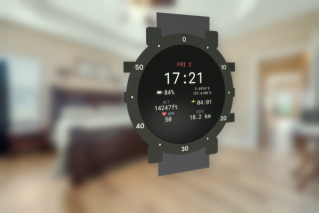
17:21
